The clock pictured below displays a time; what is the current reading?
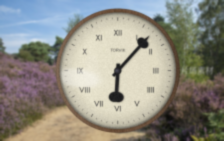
6:07
